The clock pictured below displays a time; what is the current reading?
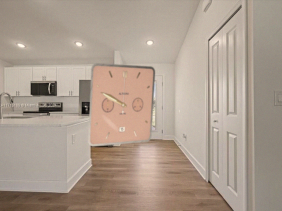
9:49
